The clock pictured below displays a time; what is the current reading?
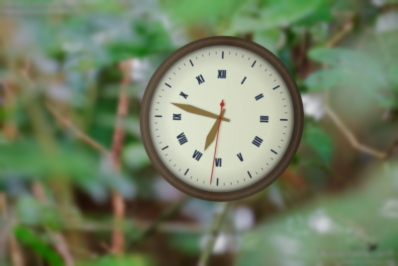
6:47:31
